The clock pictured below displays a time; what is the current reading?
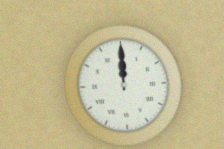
12:00
